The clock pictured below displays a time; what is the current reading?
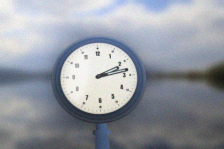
2:13
